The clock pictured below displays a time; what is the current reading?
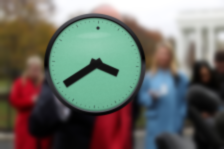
3:39
